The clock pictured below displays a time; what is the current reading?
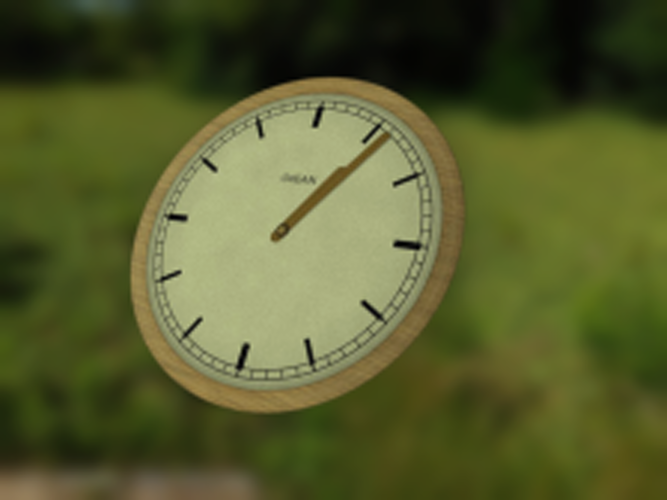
1:06
